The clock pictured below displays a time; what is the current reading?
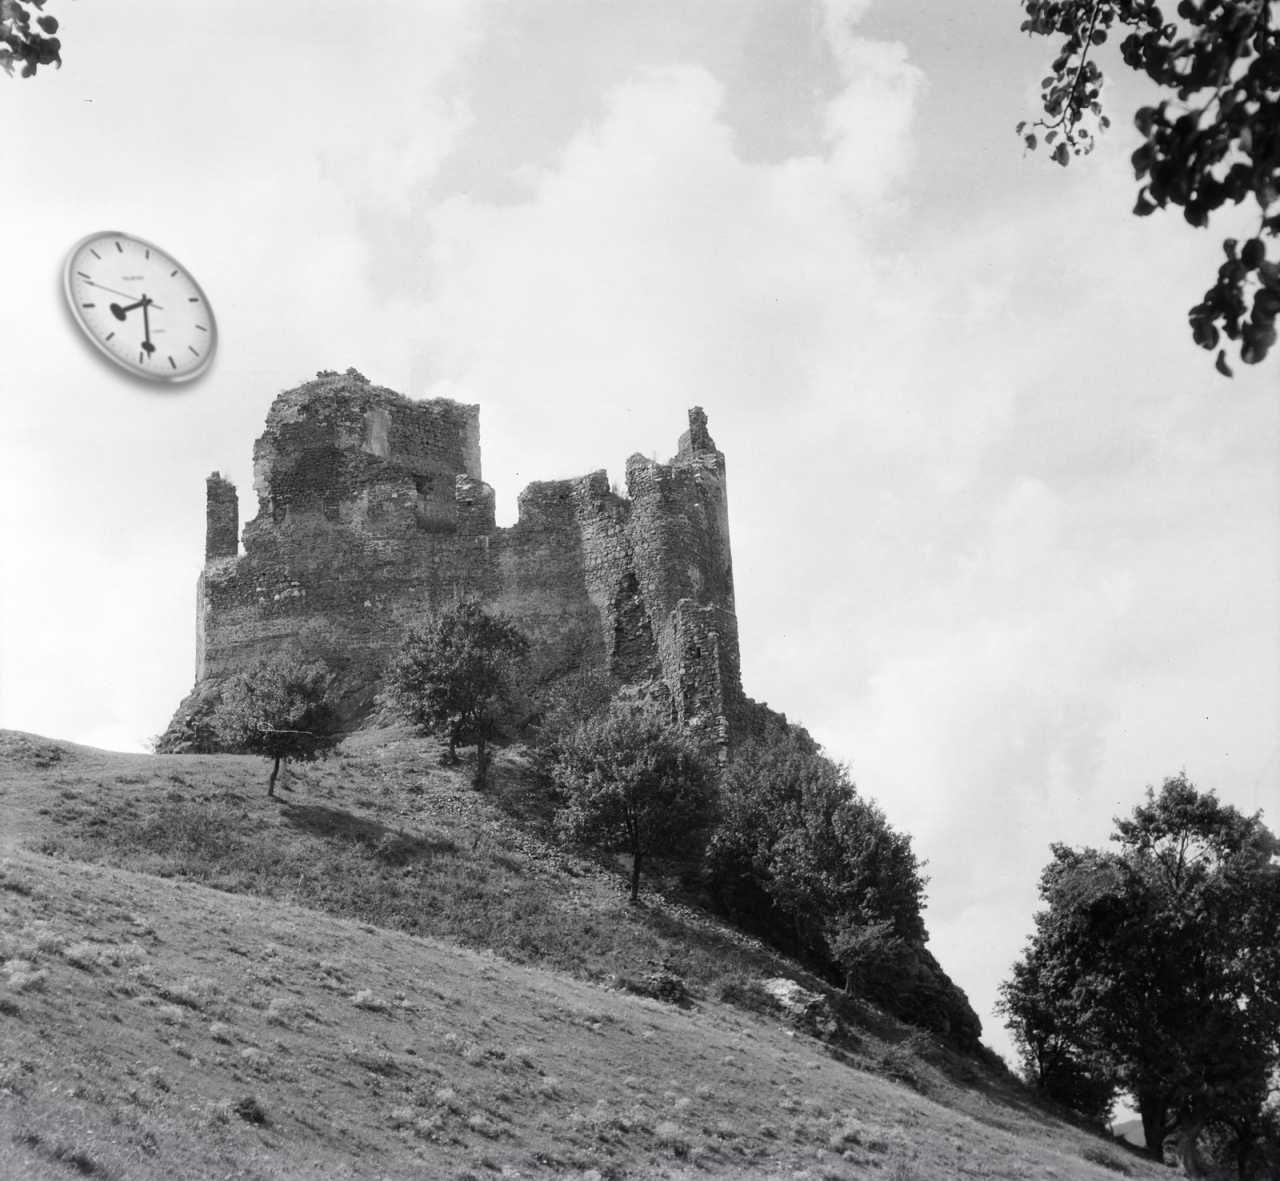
8:33:49
